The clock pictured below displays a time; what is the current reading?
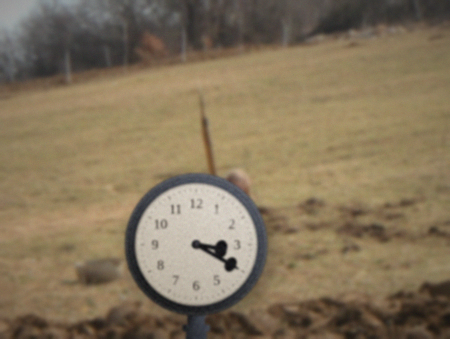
3:20
